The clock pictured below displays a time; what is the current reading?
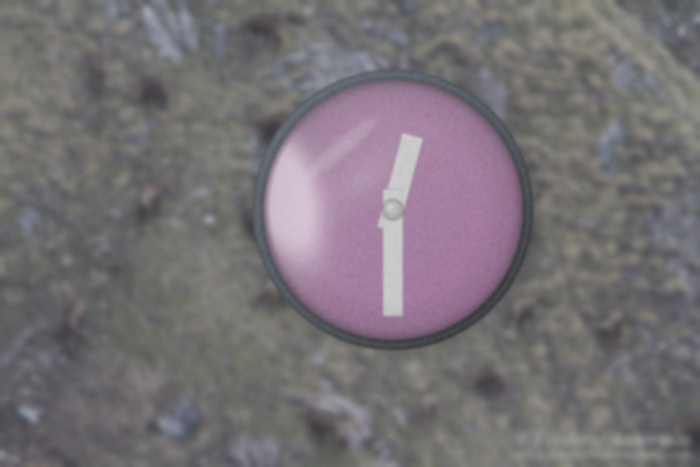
12:30
